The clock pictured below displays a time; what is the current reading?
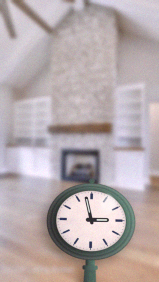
2:58
